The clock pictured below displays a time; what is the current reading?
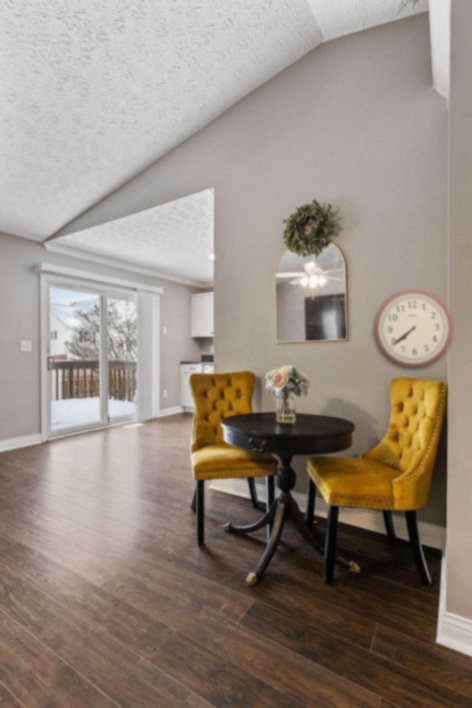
7:39
